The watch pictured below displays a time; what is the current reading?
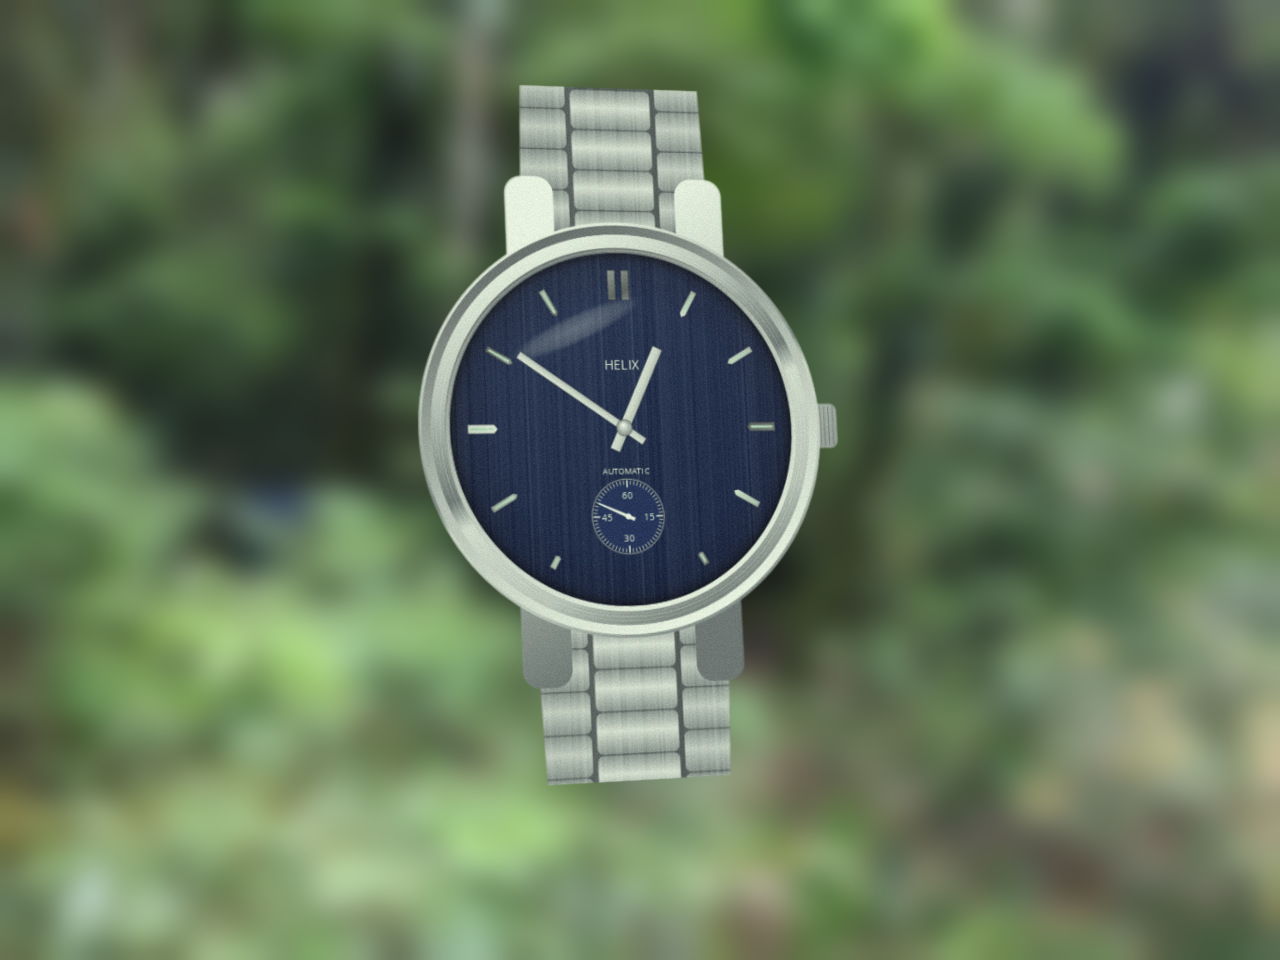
12:50:49
